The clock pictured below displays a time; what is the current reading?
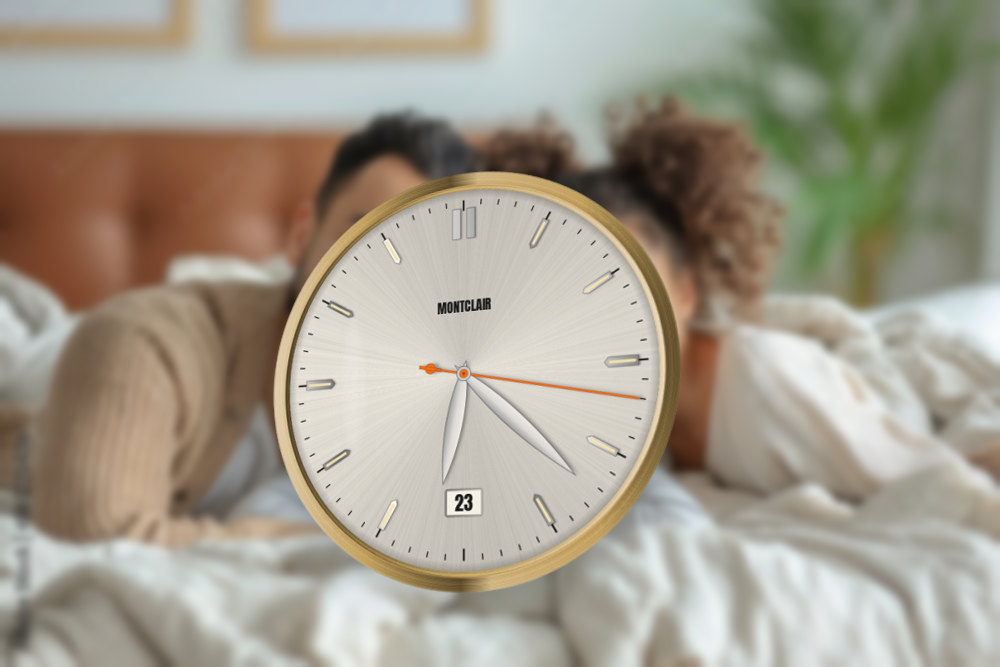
6:22:17
